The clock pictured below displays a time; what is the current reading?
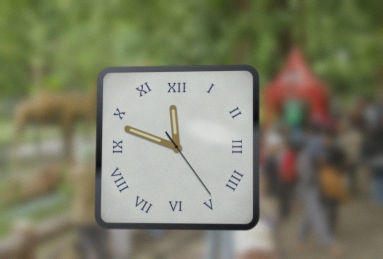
11:48:24
